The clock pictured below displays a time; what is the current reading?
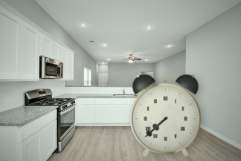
7:38
